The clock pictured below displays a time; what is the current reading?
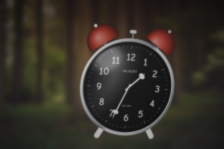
1:34
